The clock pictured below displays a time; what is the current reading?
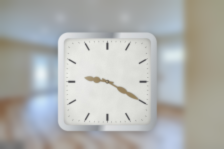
9:20
